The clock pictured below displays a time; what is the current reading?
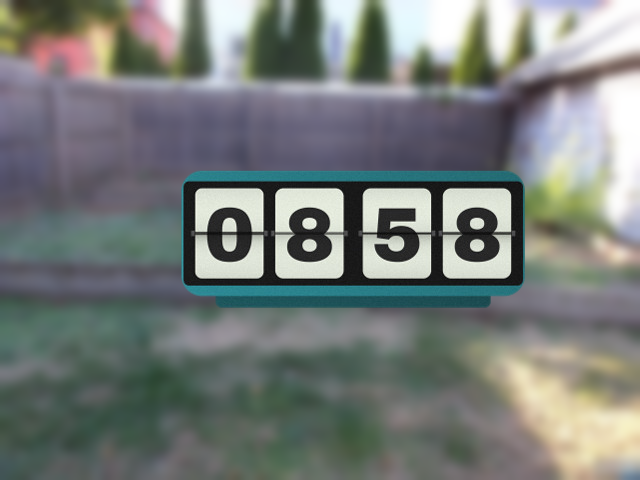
8:58
